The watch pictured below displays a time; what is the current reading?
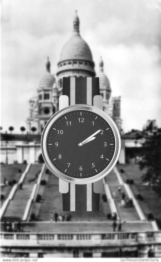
2:09
